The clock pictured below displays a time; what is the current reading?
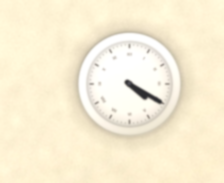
4:20
